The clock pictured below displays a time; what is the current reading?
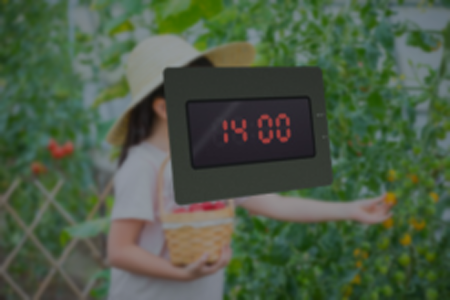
14:00
